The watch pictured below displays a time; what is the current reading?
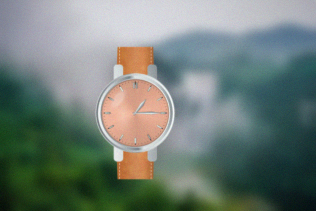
1:15
